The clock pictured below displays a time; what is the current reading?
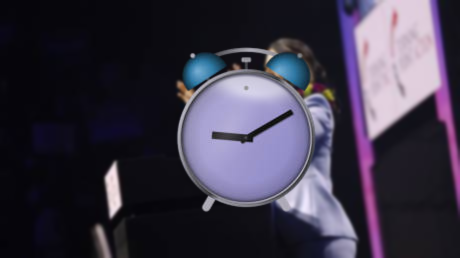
9:10
